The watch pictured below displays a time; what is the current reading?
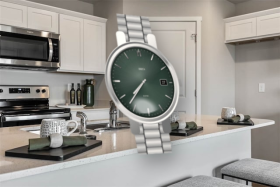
7:37
